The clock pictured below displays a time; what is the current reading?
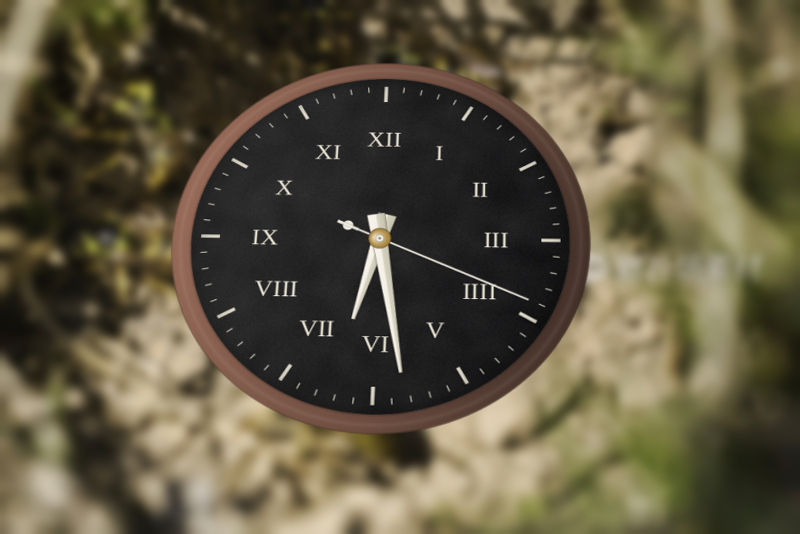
6:28:19
